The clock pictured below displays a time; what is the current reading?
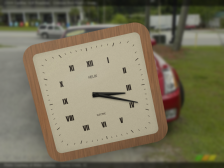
3:19
